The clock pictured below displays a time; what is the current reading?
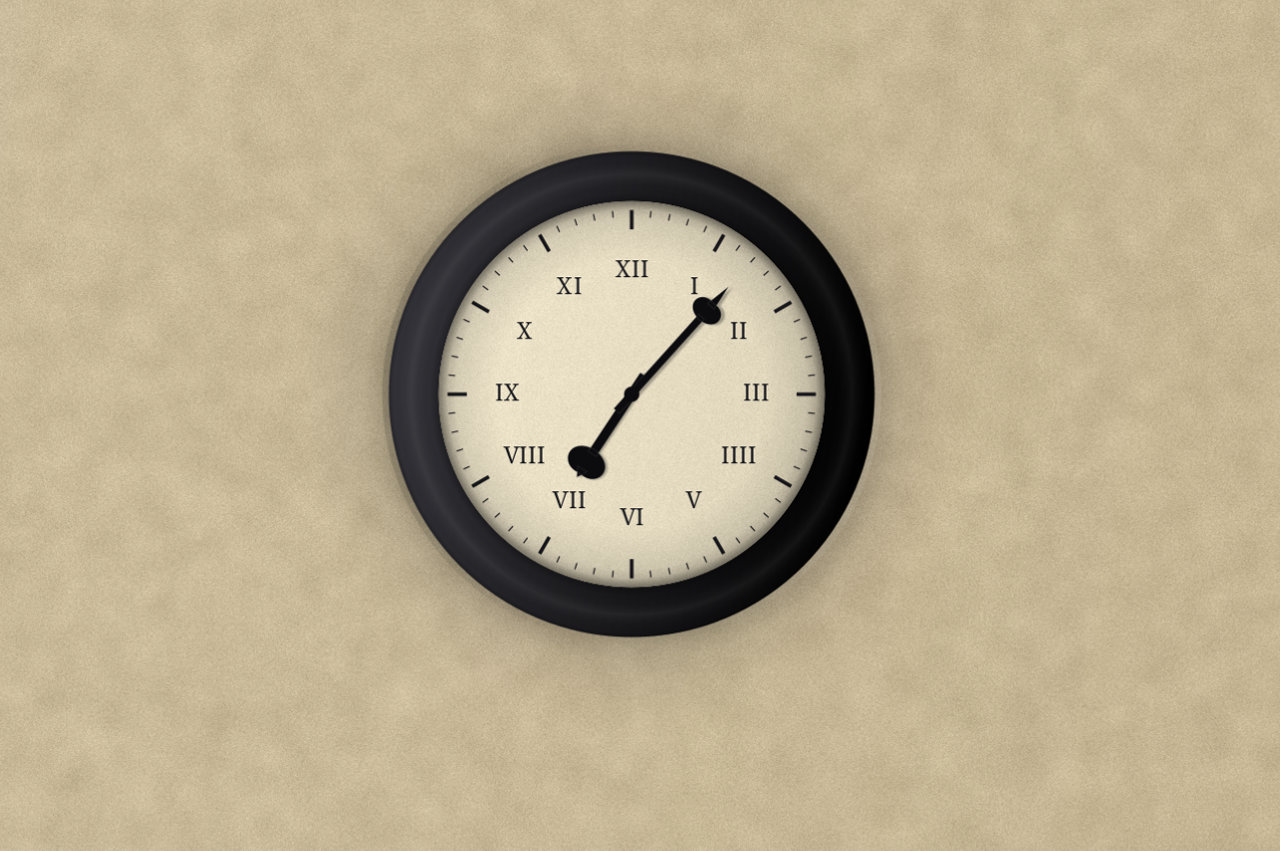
7:07
